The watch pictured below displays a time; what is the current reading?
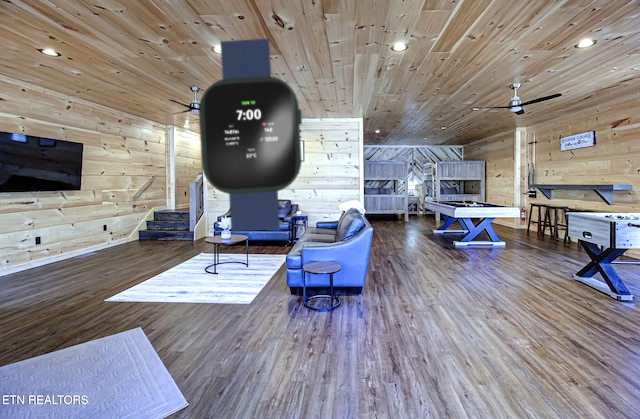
7:00
